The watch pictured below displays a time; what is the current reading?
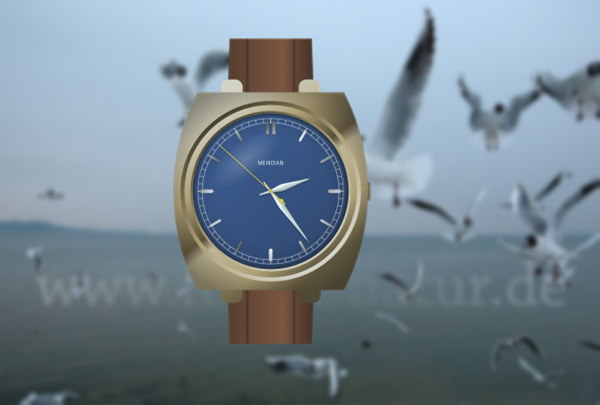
2:23:52
